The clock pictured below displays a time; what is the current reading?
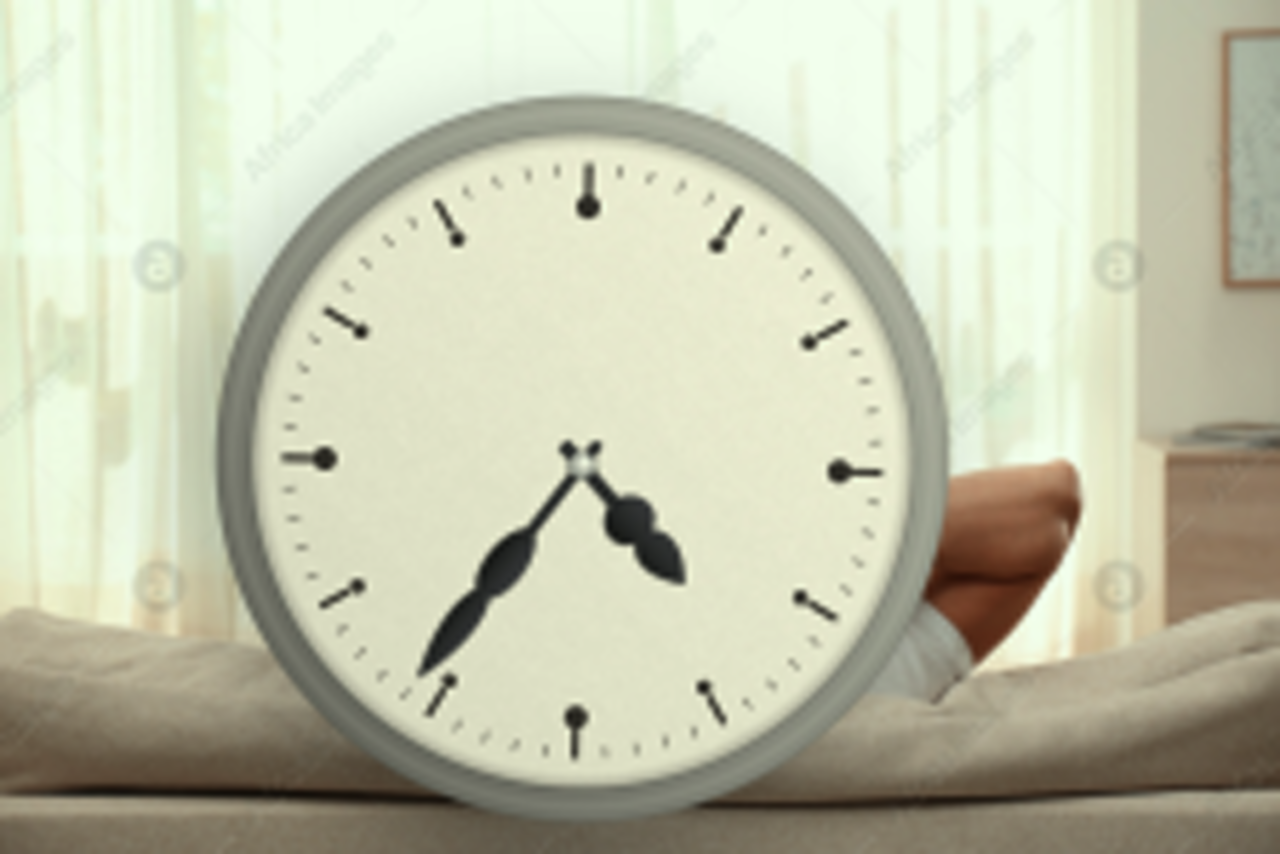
4:36
